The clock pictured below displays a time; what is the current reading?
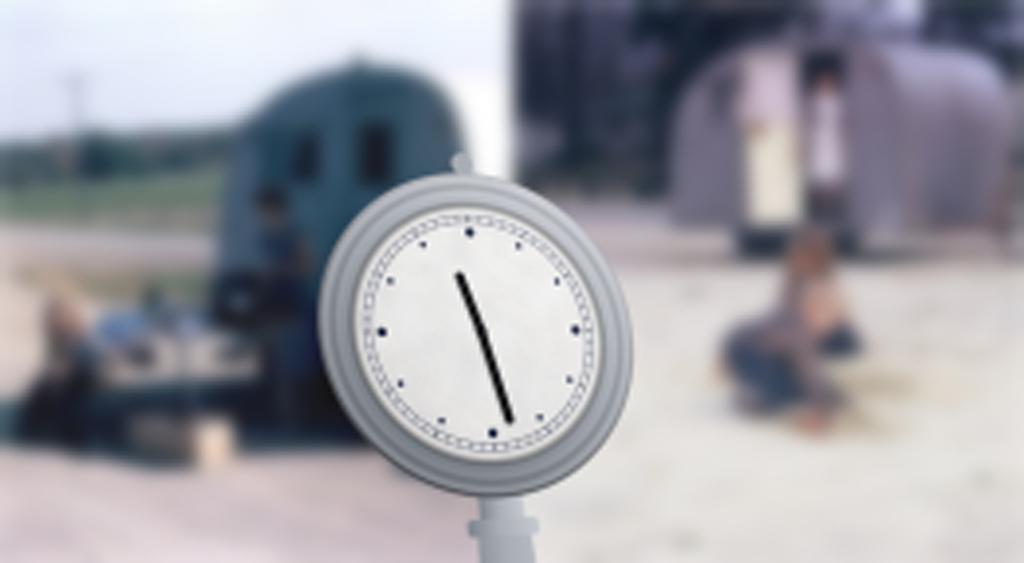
11:28
